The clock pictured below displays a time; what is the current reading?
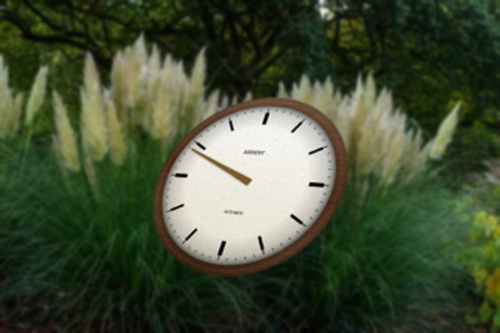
9:49
